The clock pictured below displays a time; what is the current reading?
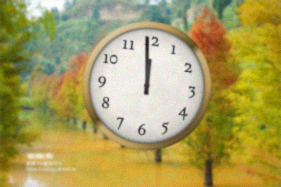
11:59
